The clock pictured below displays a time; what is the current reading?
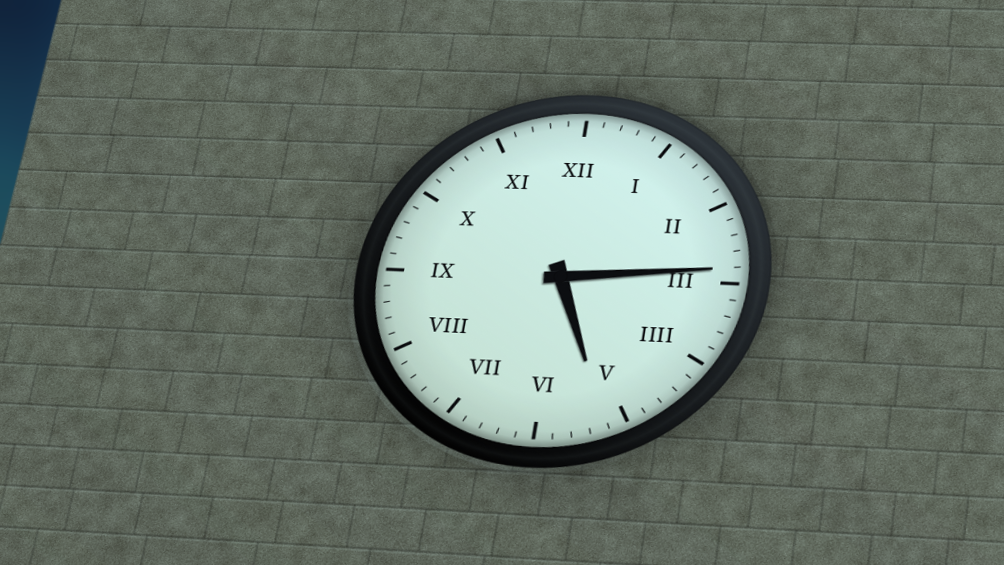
5:14
